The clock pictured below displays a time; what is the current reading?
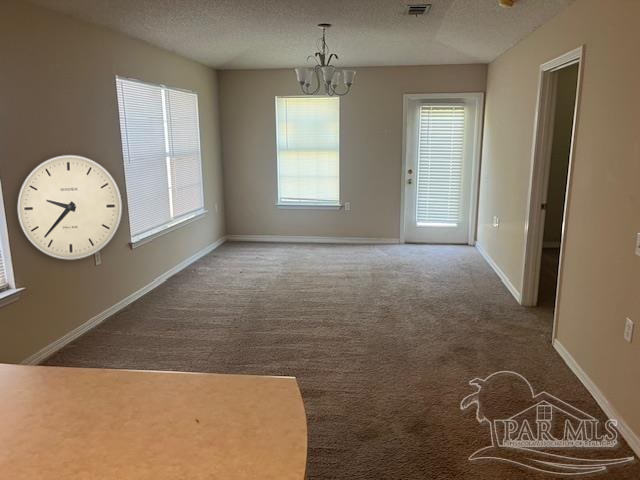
9:37
